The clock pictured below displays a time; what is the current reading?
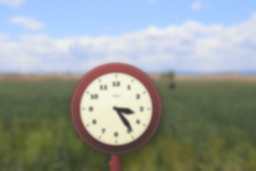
3:24
